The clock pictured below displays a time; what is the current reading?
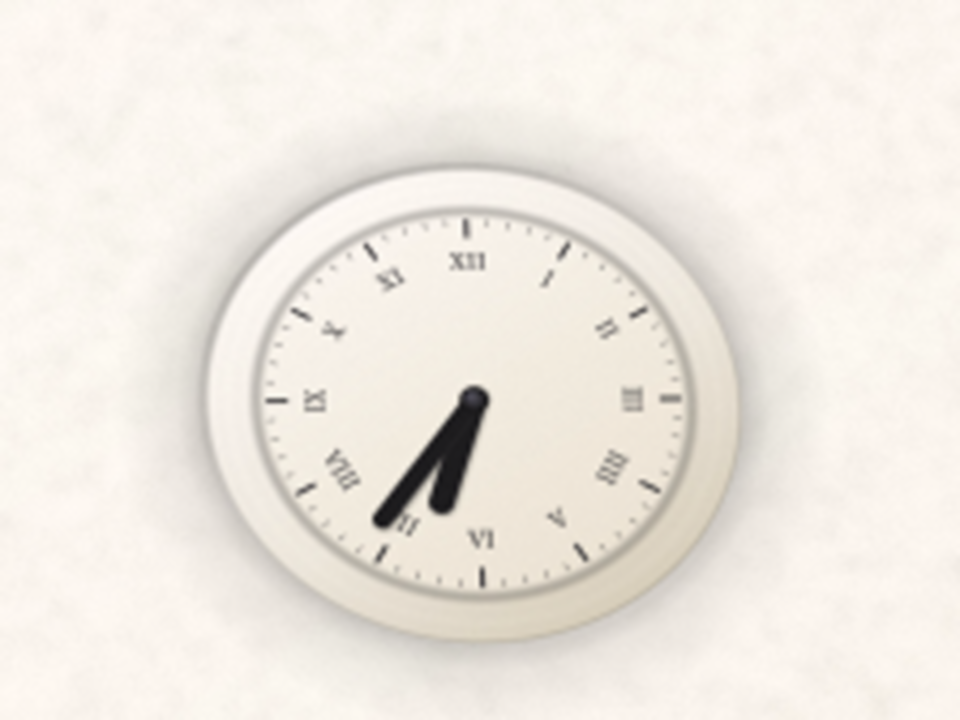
6:36
